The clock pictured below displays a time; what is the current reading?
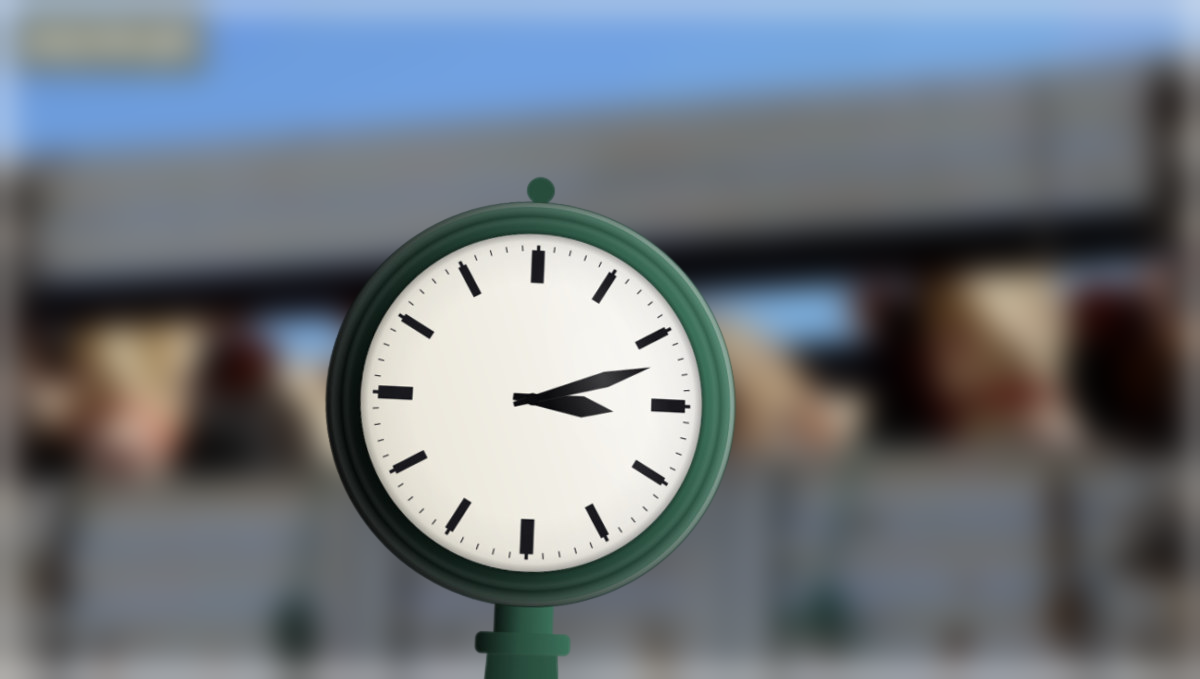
3:12
